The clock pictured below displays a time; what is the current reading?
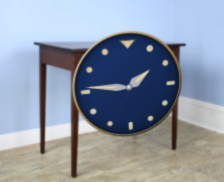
1:46
